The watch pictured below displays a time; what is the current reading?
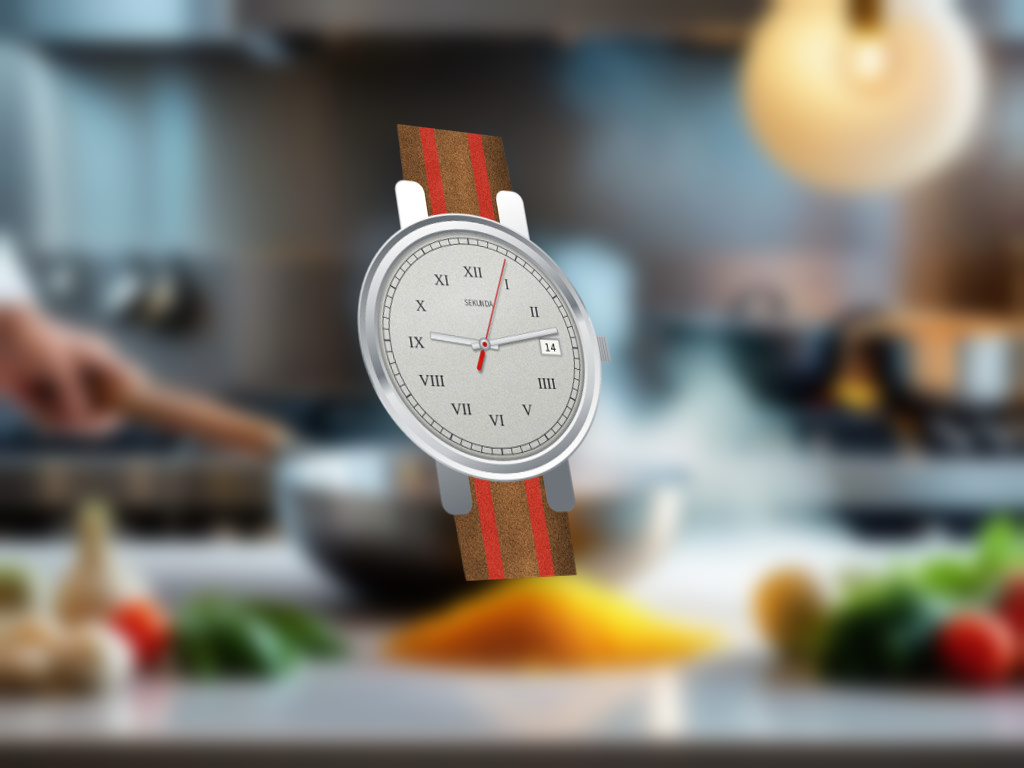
9:13:04
